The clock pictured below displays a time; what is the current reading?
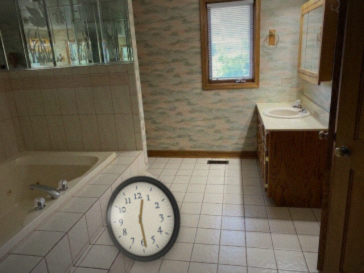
12:29
